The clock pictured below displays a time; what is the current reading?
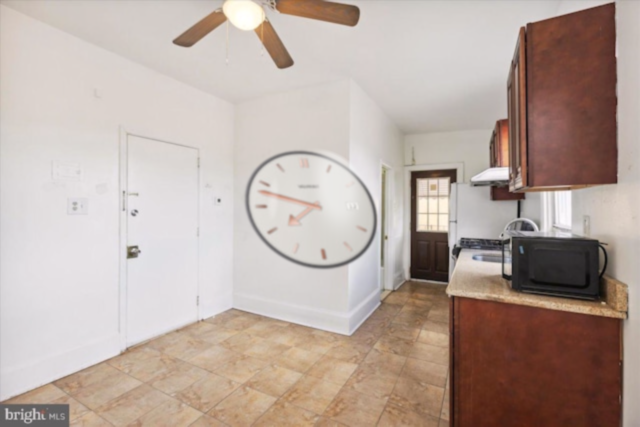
7:48
